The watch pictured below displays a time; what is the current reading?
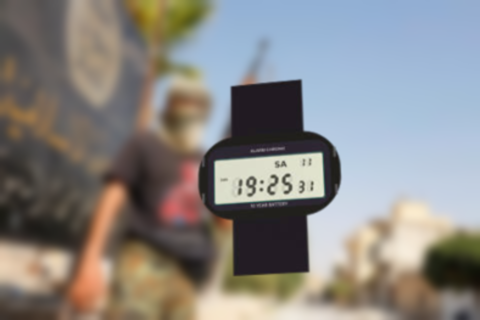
19:25:31
